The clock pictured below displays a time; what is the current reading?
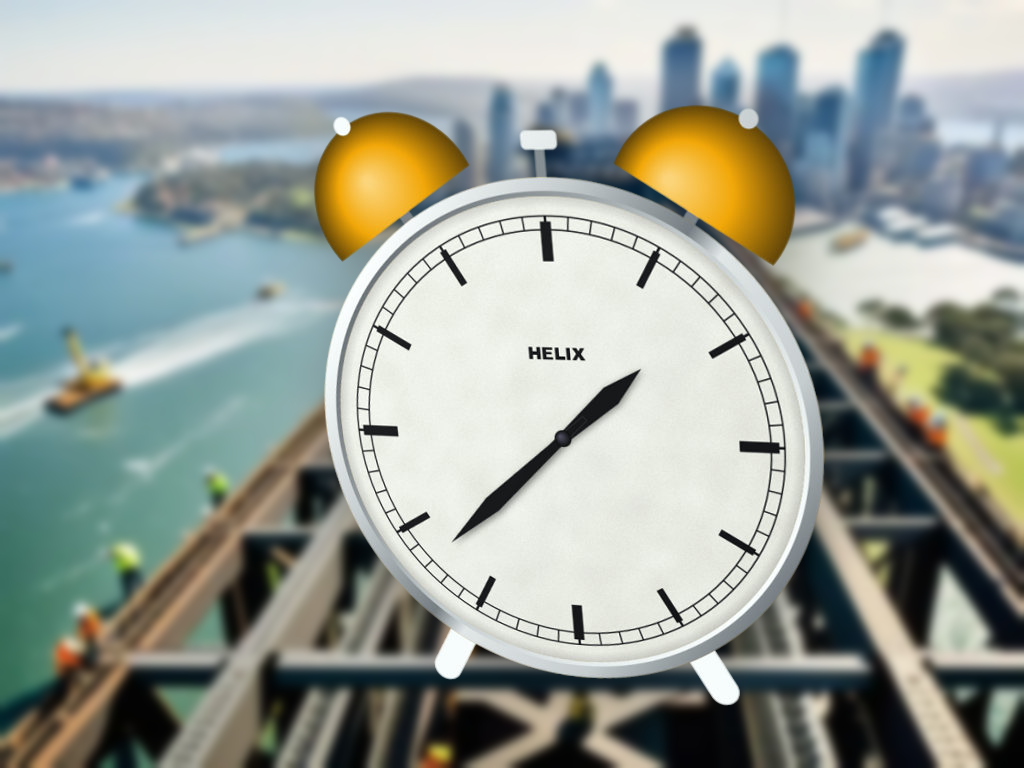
1:38
